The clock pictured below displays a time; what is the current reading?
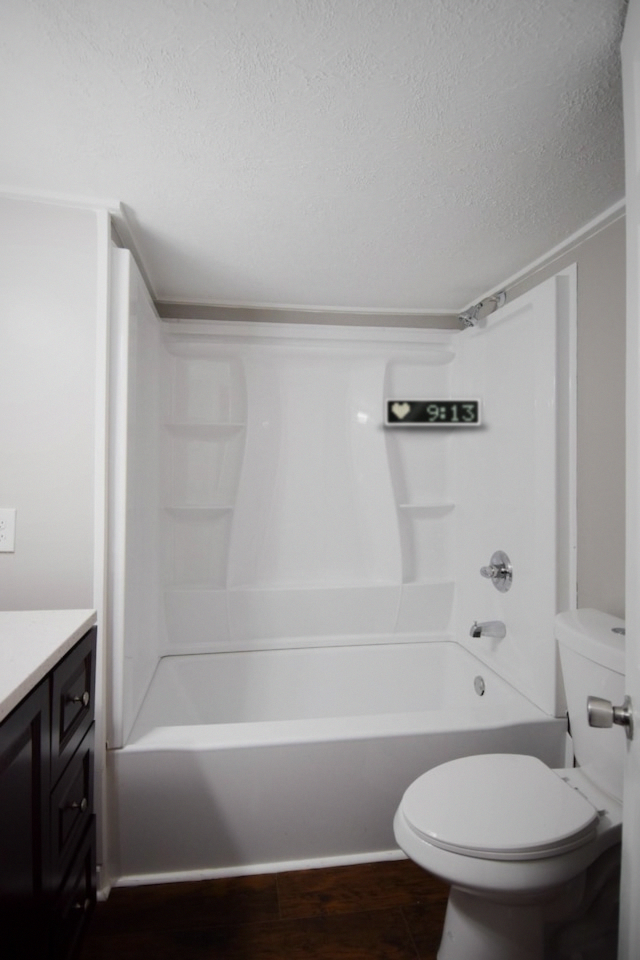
9:13
